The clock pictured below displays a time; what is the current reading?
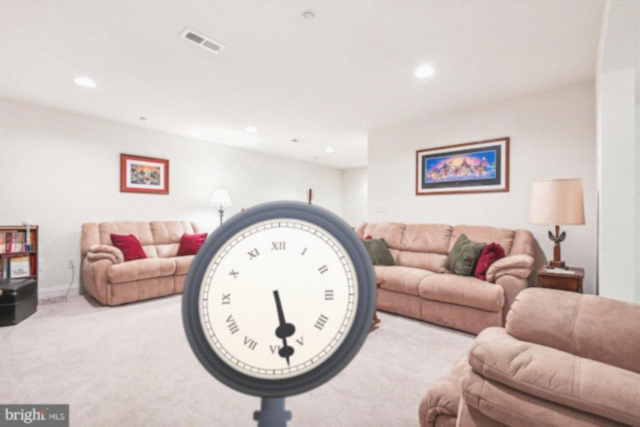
5:28
